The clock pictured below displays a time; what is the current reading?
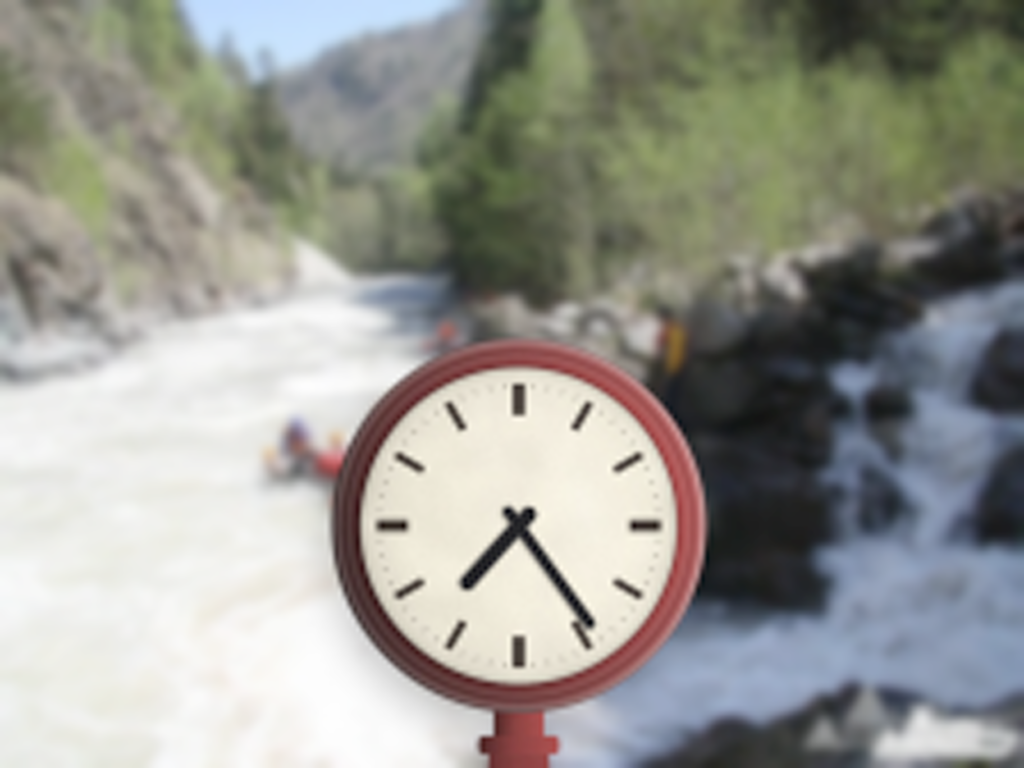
7:24
